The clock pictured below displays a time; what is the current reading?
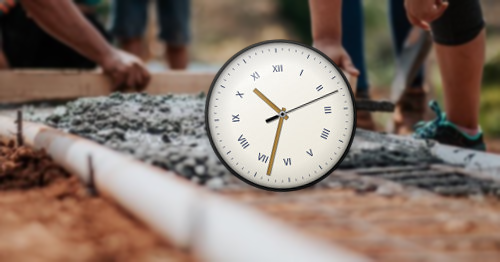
10:33:12
